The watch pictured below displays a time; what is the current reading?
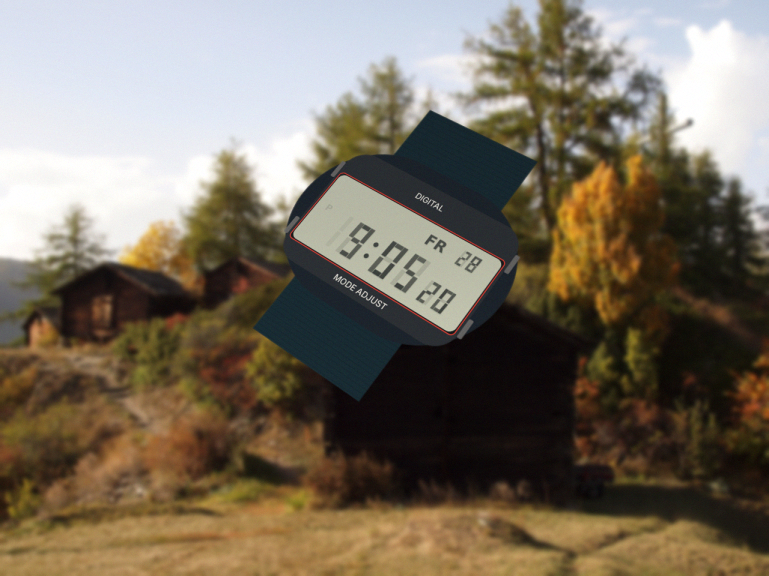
9:05:20
